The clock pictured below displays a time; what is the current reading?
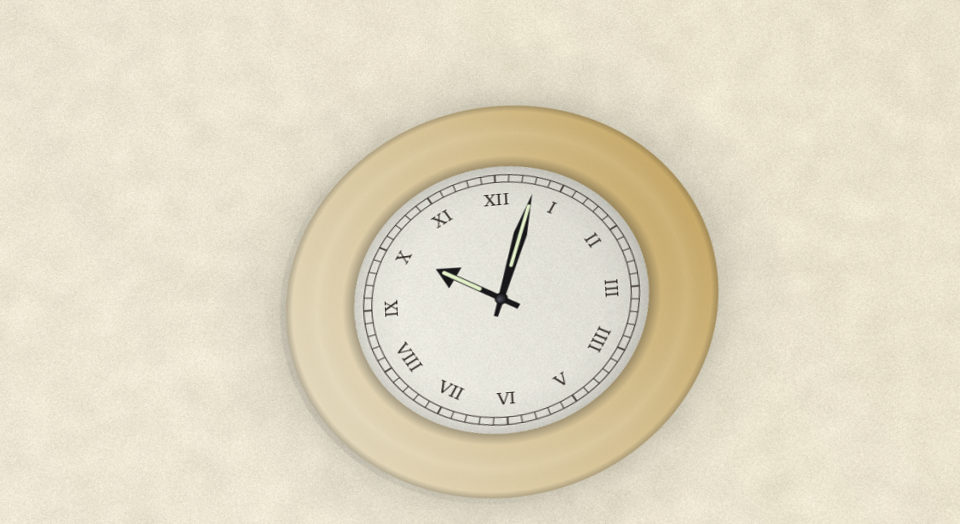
10:03
